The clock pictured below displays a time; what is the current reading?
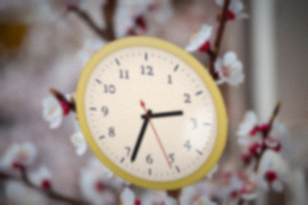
2:33:26
